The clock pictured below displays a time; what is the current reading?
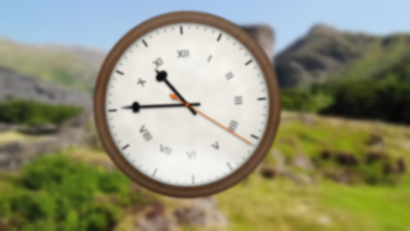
10:45:21
